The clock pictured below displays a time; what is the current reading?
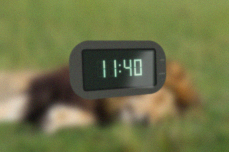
11:40
